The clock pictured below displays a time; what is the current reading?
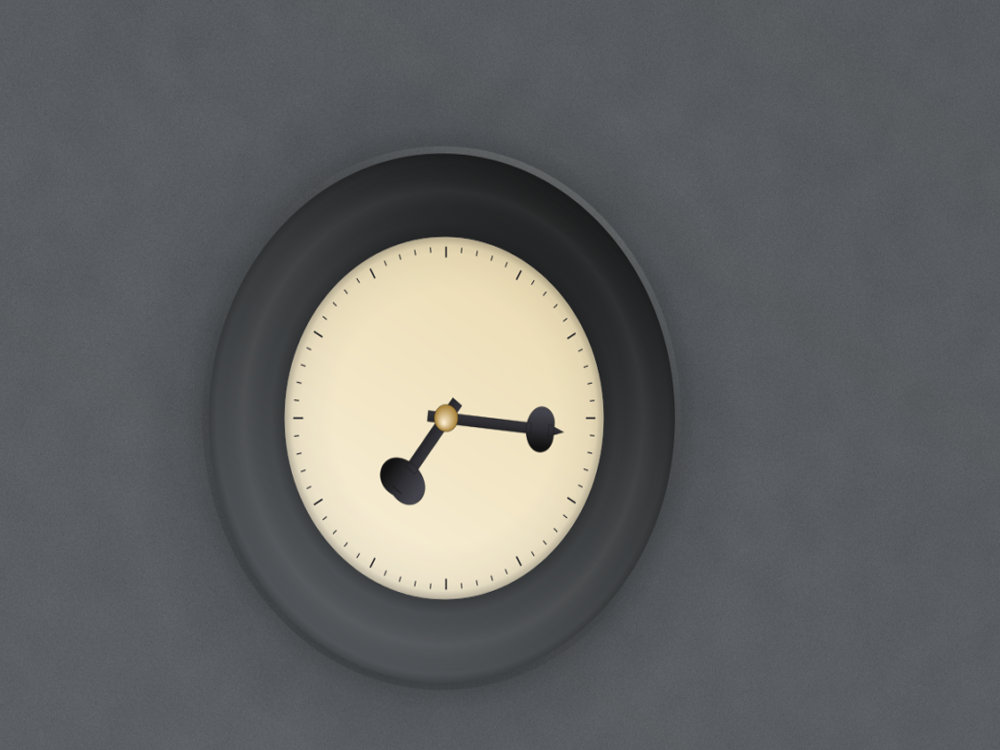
7:16
